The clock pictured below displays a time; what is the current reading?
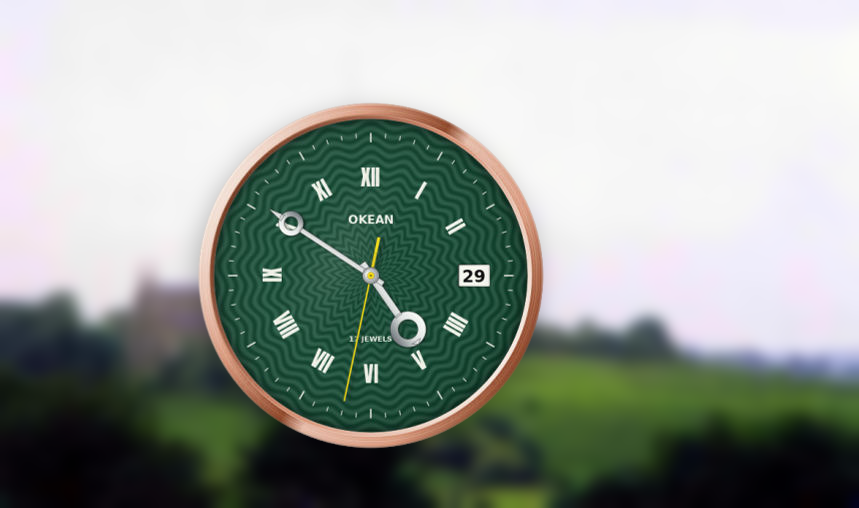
4:50:32
